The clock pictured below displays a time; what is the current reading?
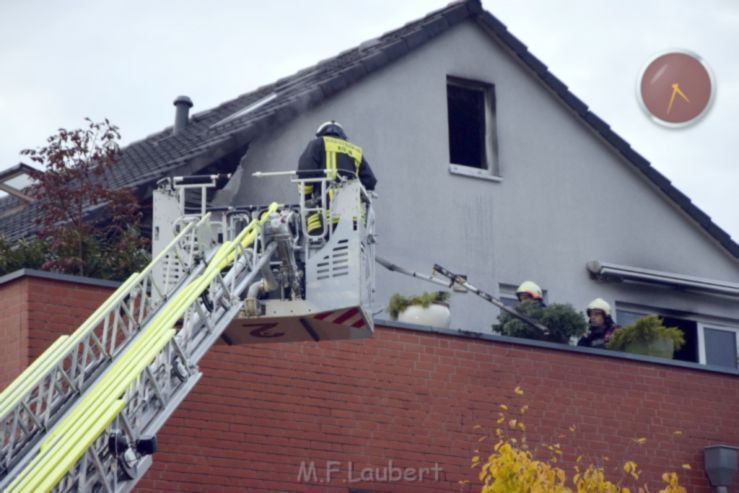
4:33
